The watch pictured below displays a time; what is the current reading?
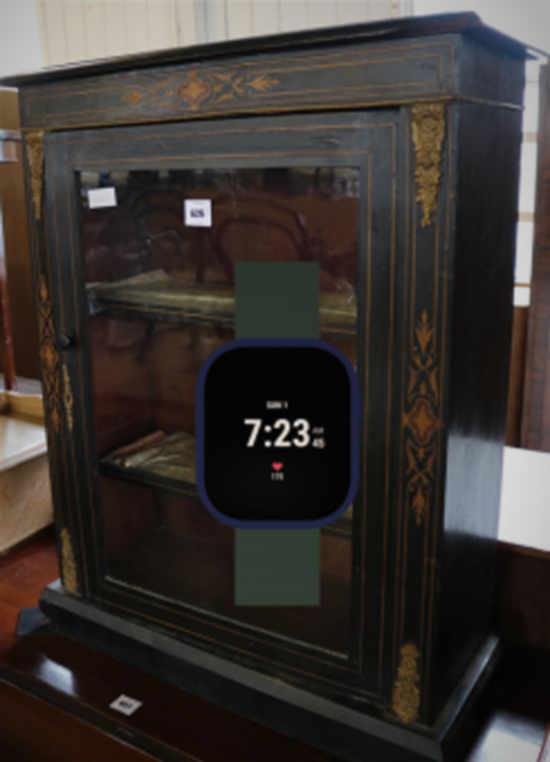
7:23
